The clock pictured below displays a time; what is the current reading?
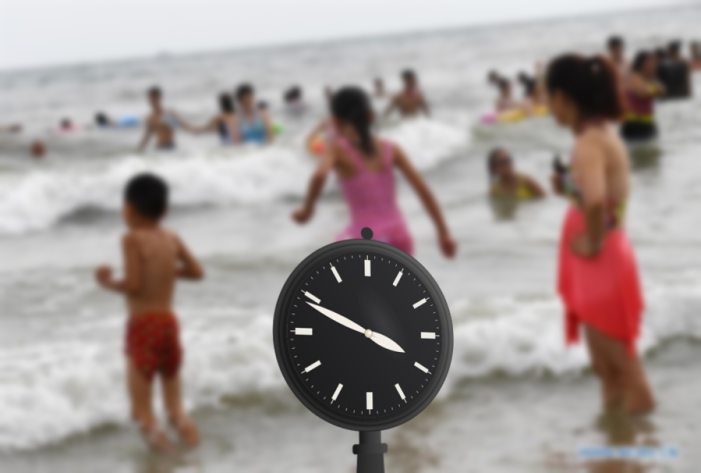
3:49
